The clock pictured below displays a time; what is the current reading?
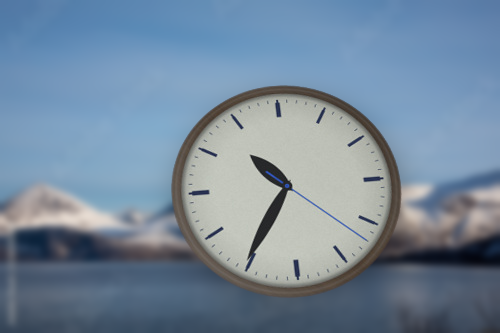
10:35:22
